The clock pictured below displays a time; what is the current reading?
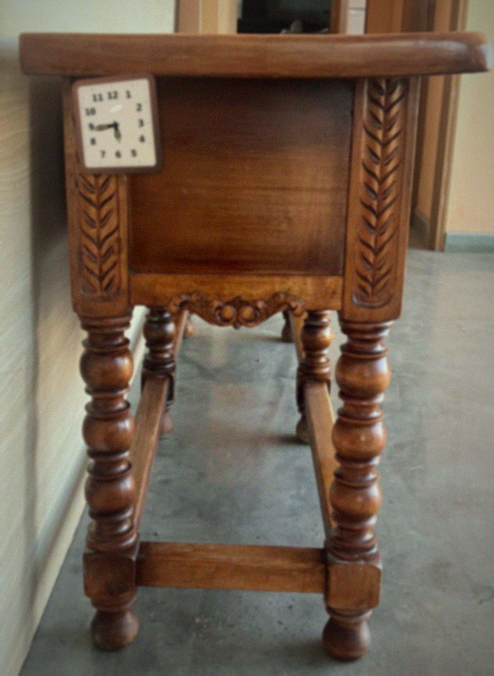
5:44
